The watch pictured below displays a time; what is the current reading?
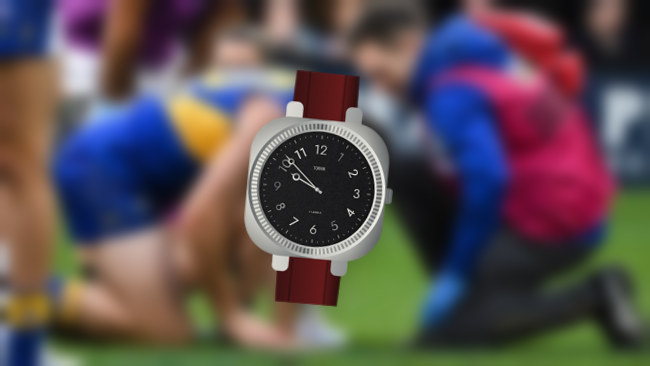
9:52
